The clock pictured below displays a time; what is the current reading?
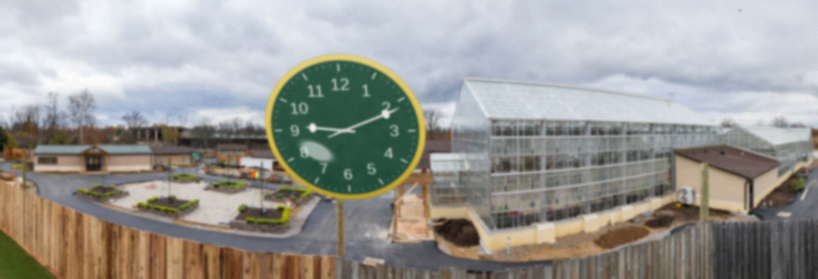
9:11:11
